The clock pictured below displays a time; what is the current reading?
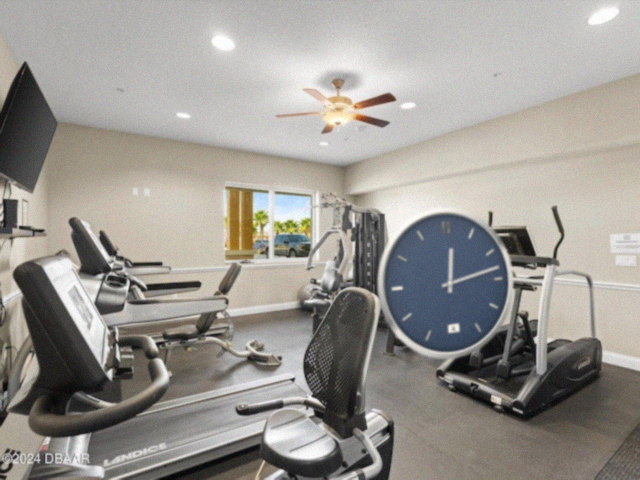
12:13
